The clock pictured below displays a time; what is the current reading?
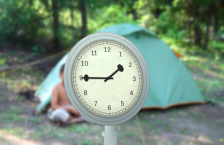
1:45
